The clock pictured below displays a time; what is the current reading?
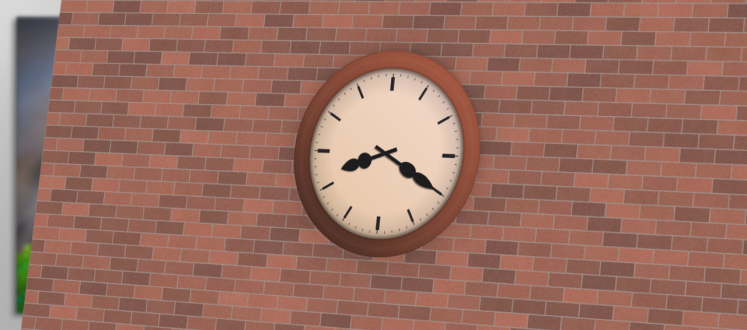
8:20
